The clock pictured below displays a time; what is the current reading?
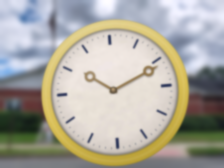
10:11
